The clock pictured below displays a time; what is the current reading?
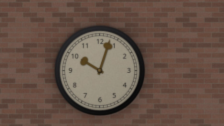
10:03
